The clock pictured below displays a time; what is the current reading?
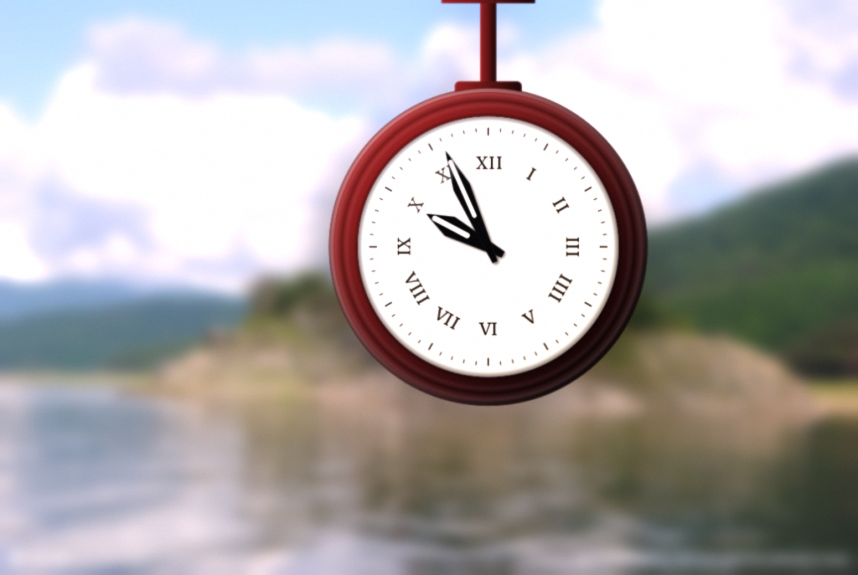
9:56
